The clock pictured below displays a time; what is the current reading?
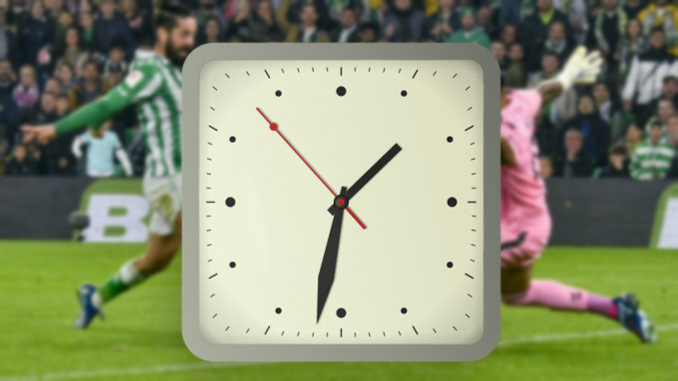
1:31:53
